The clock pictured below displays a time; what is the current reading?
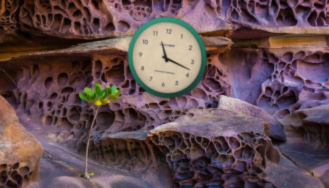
11:18
